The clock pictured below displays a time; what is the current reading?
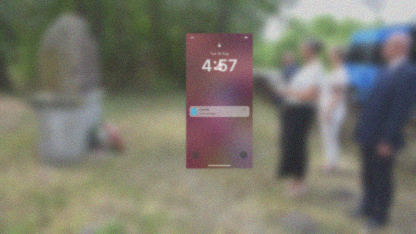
4:57
